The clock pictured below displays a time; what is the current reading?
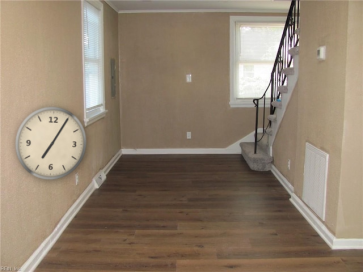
7:05
